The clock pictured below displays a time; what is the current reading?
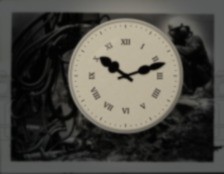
10:12
